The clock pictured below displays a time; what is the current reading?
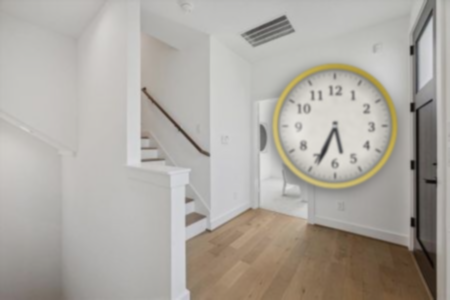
5:34
